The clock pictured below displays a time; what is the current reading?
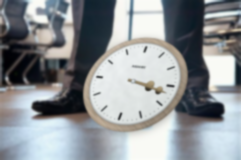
3:17
